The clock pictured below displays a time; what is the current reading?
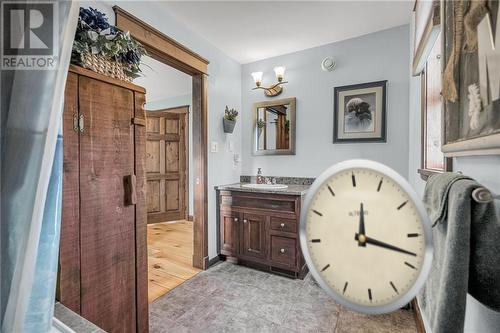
12:18
